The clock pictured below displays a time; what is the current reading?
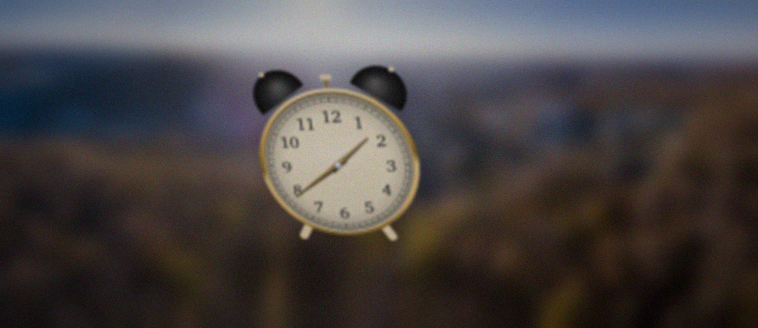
1:39
